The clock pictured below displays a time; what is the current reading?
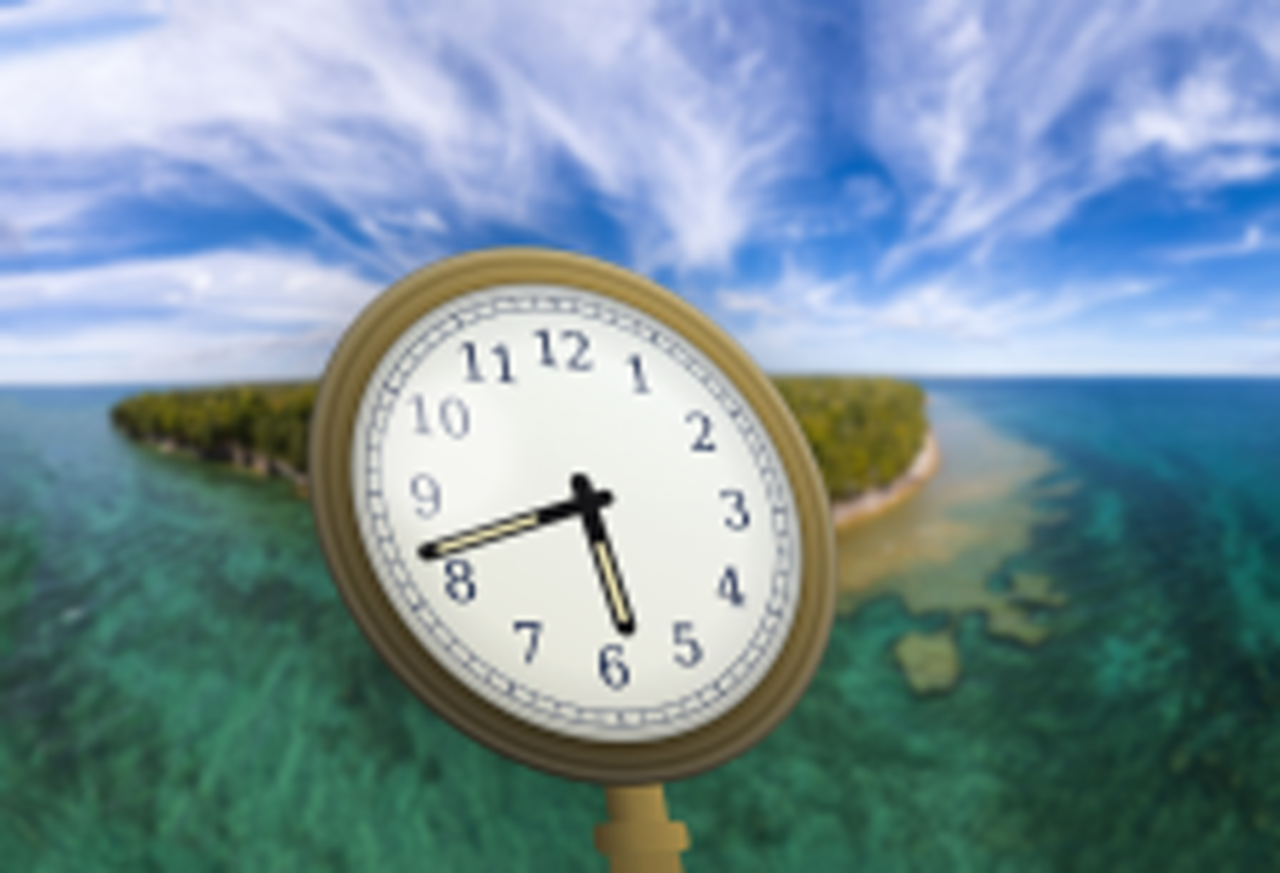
5:42
